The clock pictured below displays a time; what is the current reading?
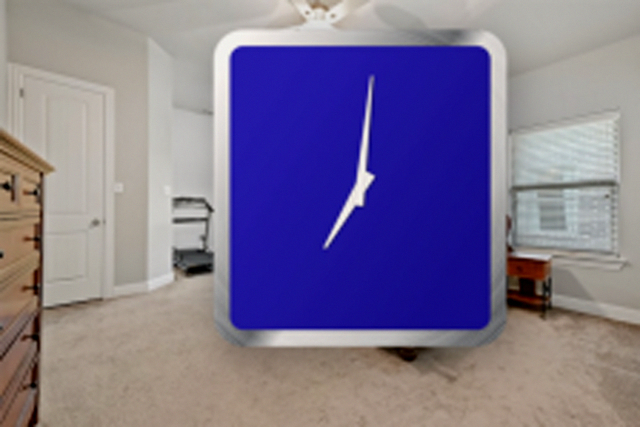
7:01
